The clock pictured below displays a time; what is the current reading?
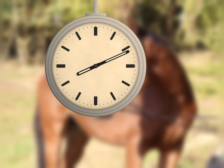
8:11
